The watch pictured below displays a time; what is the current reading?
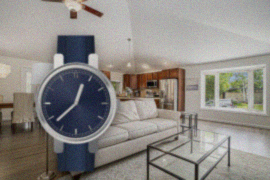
12:38
